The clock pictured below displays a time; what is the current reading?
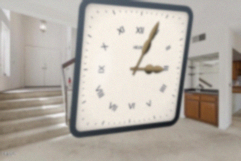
3:04
